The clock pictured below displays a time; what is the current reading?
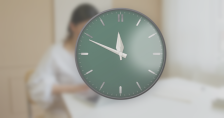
11:49
